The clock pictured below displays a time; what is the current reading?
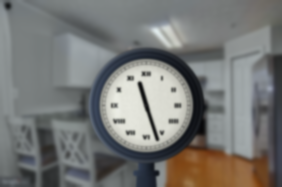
11:27
